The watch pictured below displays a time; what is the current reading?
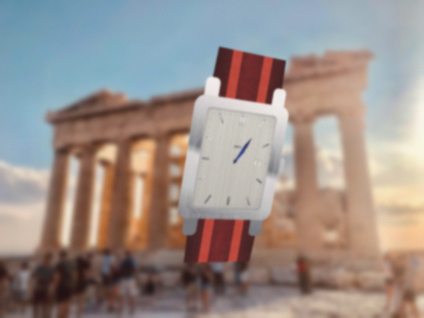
1:05
